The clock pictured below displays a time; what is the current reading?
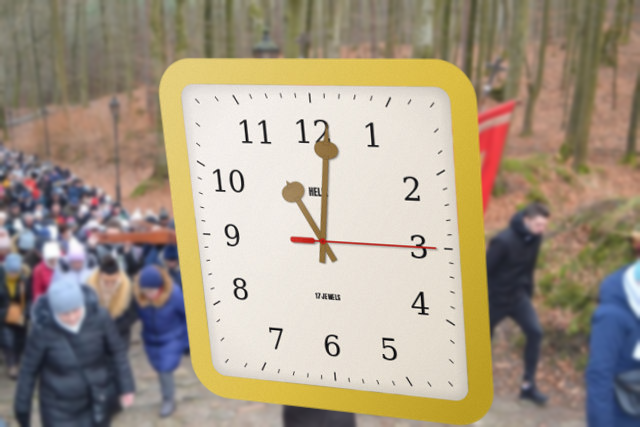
11:01:15
